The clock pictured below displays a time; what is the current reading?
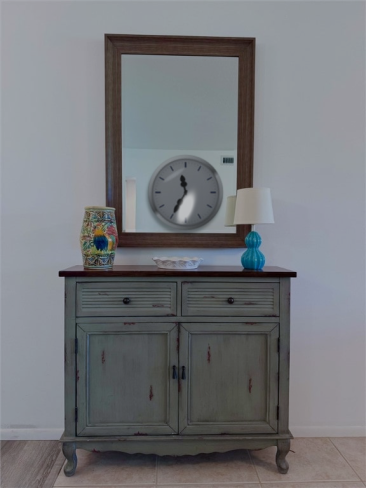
11:35
